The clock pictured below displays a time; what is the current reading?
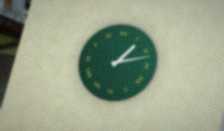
1:12
